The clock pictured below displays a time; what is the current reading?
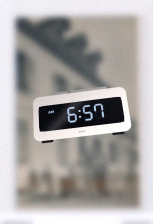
6:57
